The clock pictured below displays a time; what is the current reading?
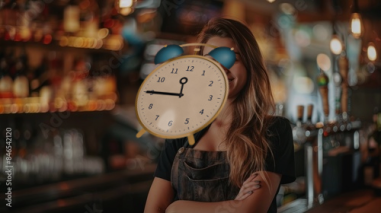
11:45
